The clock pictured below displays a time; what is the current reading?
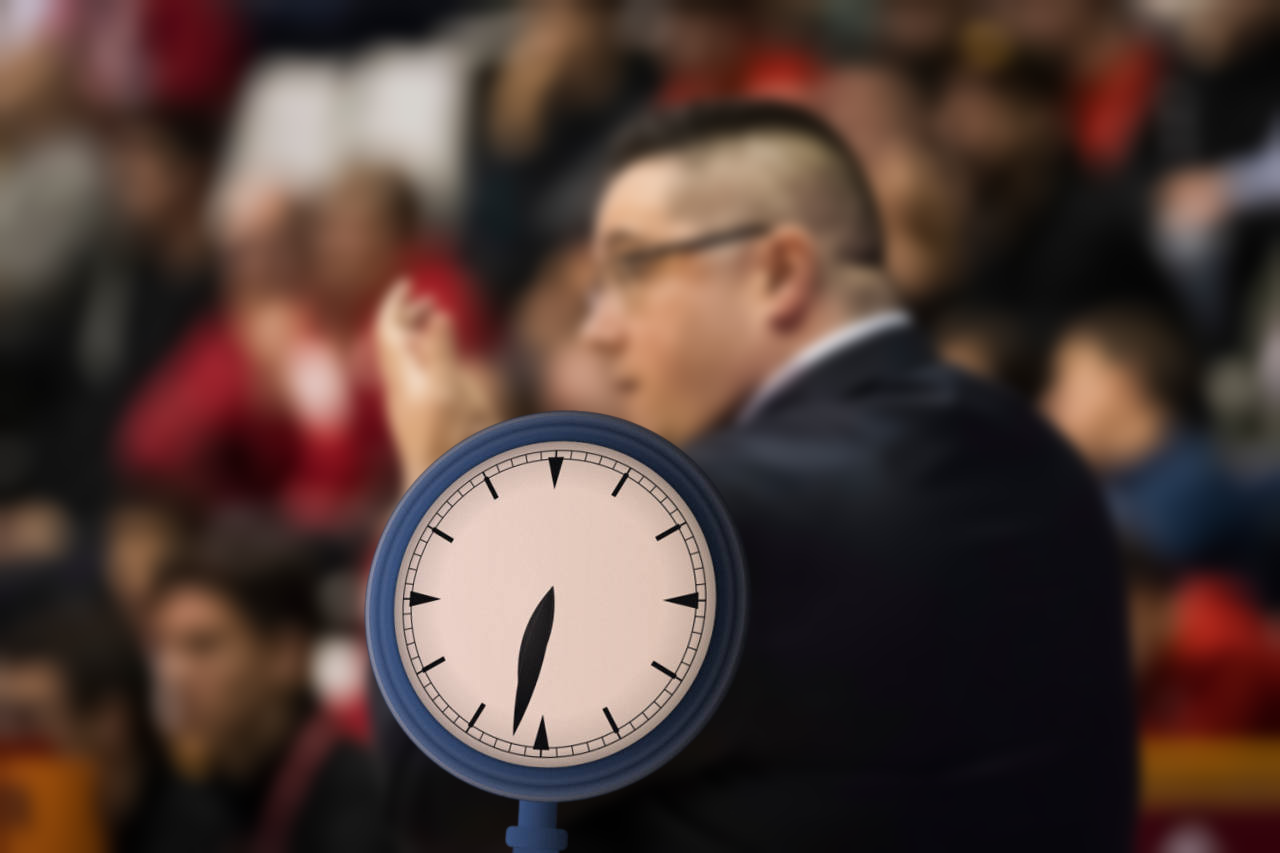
6:32
